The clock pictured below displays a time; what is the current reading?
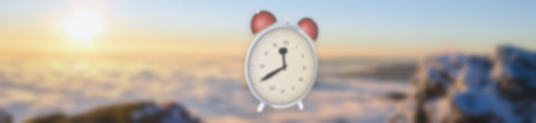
11:40
